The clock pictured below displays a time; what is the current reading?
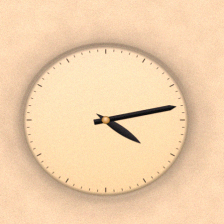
4:13
